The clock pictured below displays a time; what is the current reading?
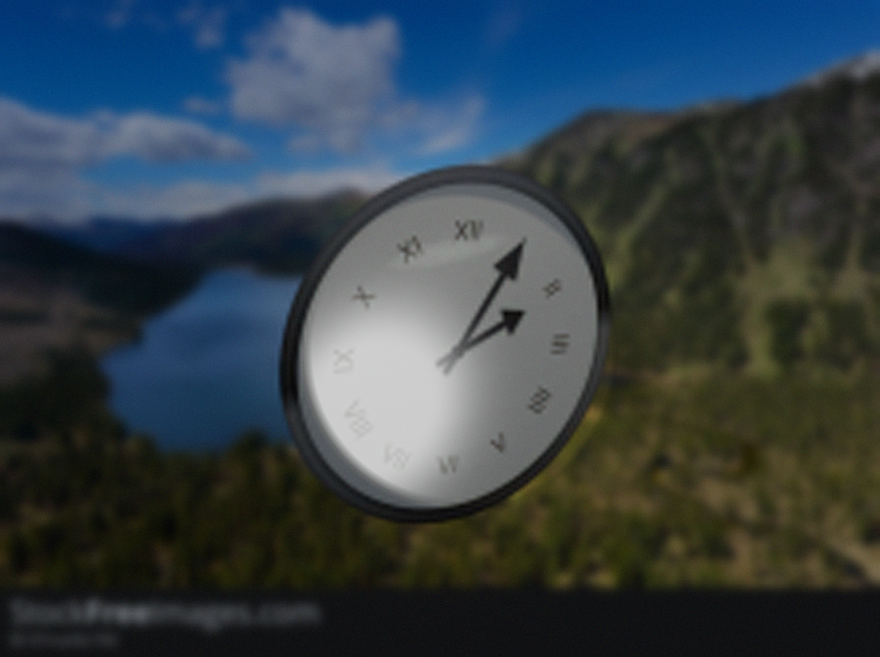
2:05
